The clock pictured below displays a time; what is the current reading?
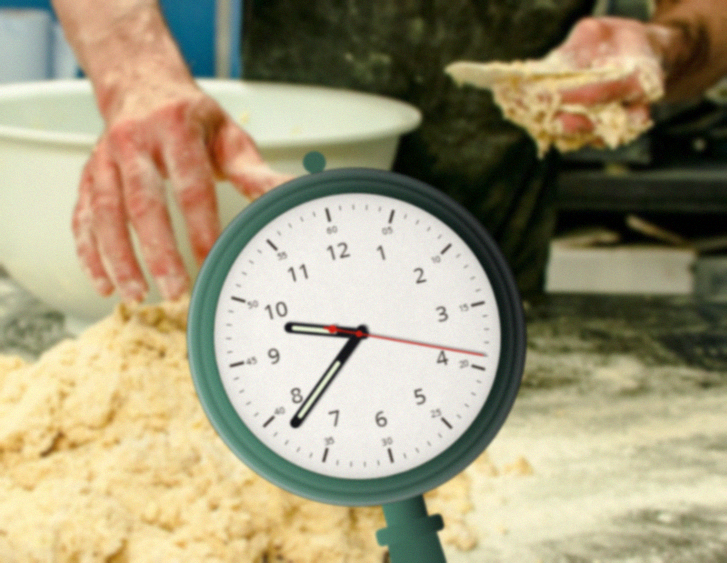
9:38:19
